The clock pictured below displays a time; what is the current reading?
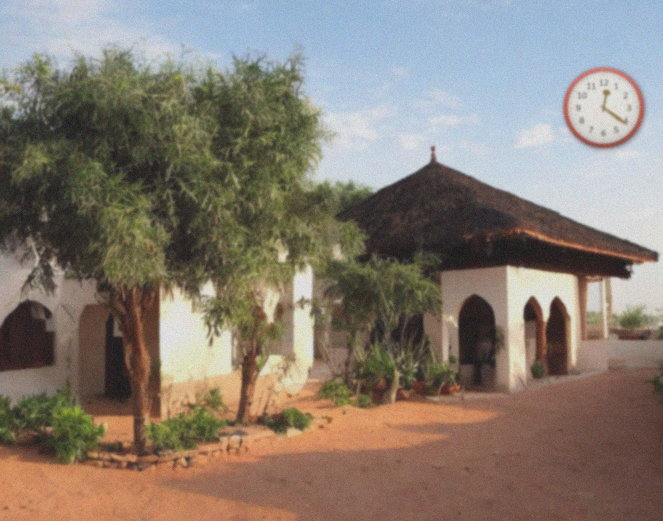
12:21
